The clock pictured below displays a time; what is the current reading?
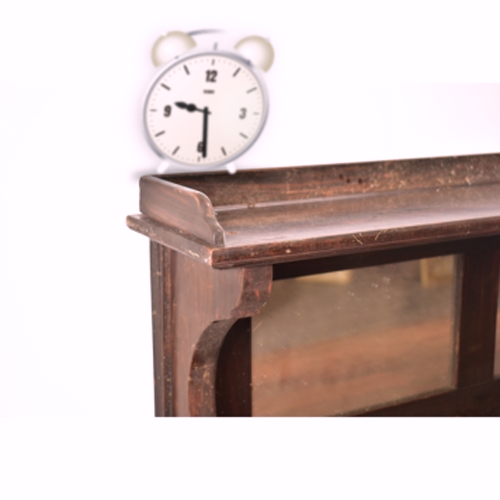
9:29
